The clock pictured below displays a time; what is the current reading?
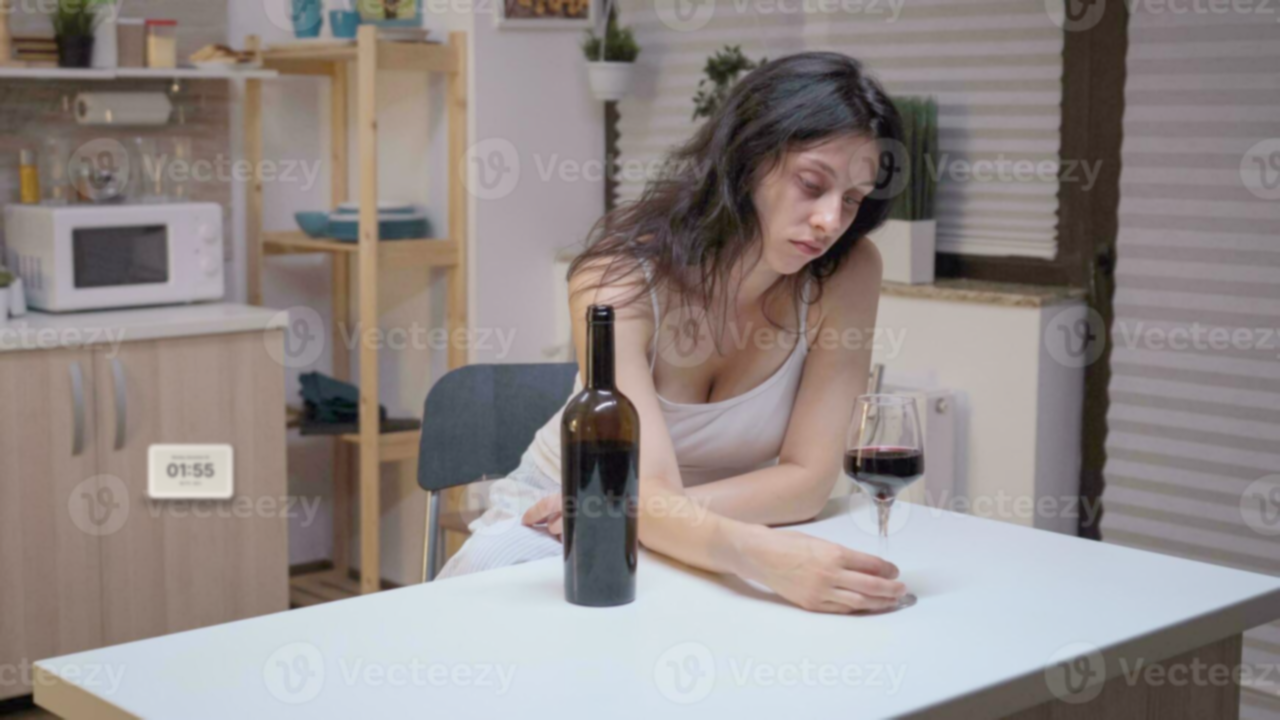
1:55
